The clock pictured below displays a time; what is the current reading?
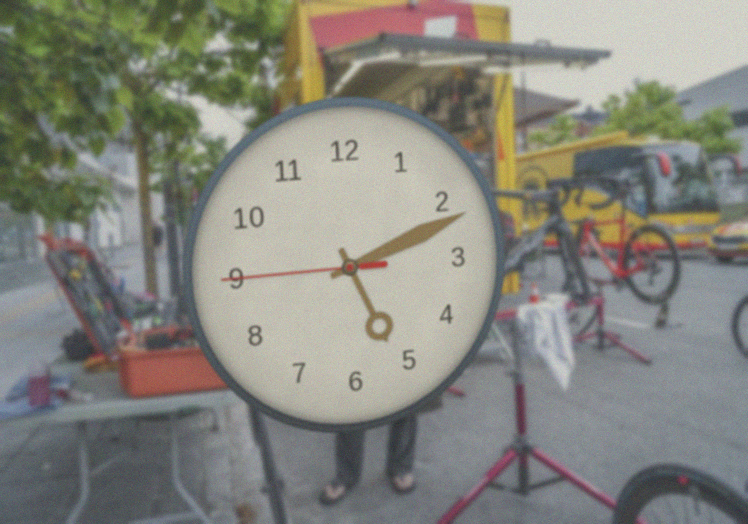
5:11:45
